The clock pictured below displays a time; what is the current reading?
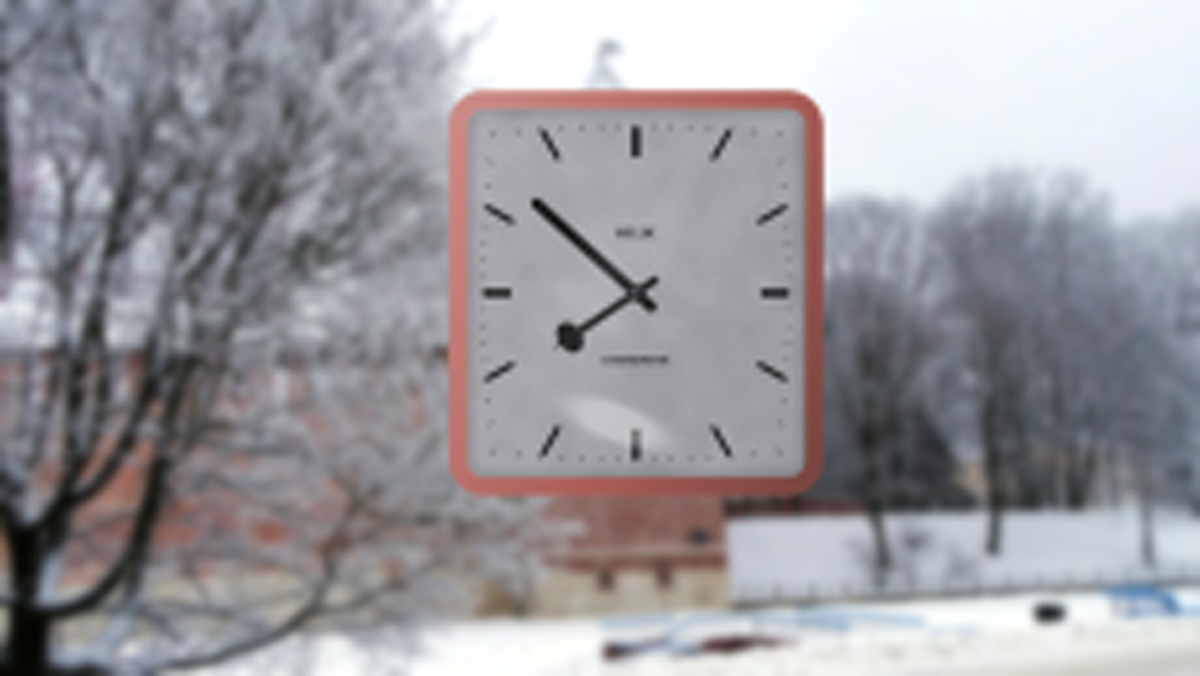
7:52
